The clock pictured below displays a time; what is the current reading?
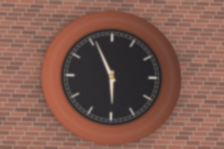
5:56
